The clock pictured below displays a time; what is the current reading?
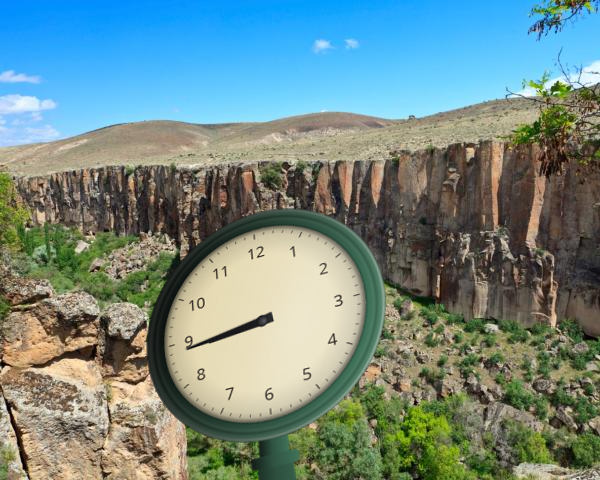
8:44
